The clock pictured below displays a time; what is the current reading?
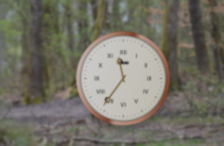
11:36
